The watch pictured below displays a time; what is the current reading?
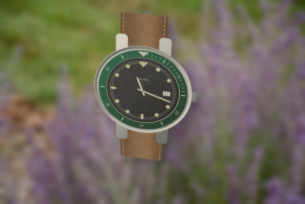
11:18
